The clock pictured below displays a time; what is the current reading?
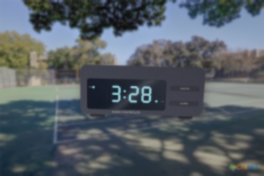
3:28
